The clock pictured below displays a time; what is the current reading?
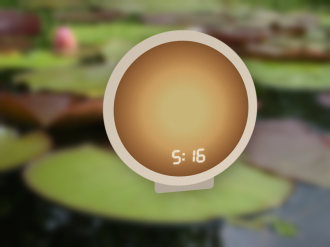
5:16
